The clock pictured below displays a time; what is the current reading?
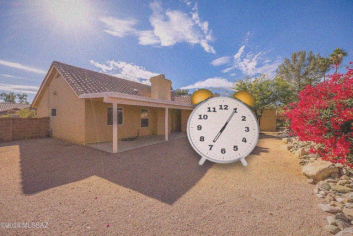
7:05
